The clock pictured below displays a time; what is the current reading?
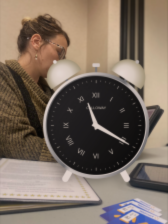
11:20
